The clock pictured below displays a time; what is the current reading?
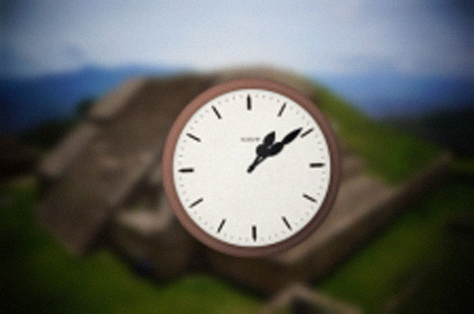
1:09
